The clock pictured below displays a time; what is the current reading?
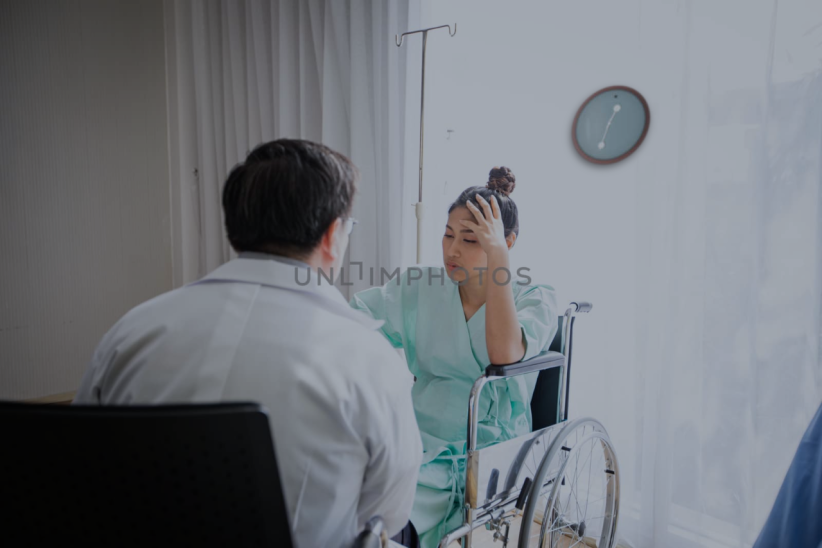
12:31
